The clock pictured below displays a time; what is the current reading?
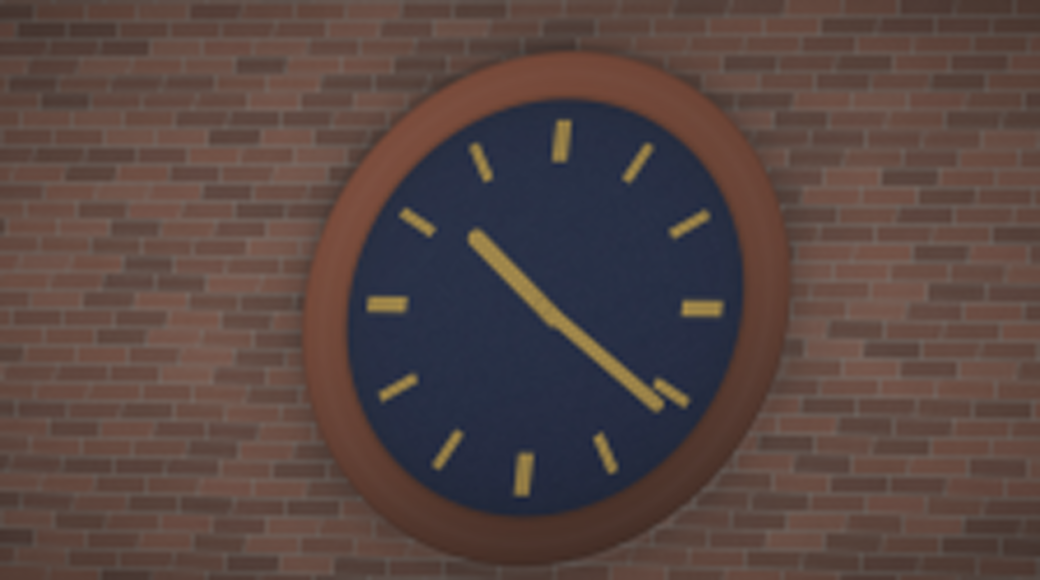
10:21
